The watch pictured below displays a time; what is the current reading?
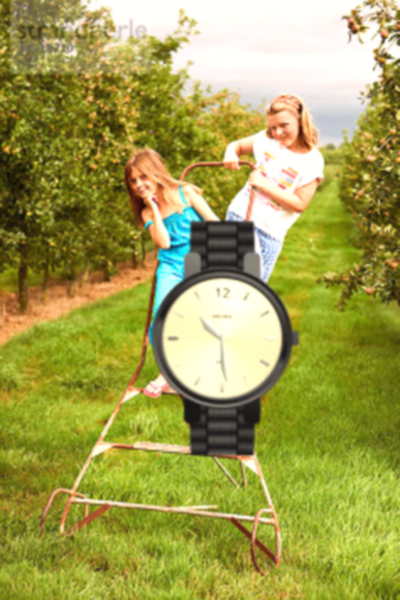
10:29
